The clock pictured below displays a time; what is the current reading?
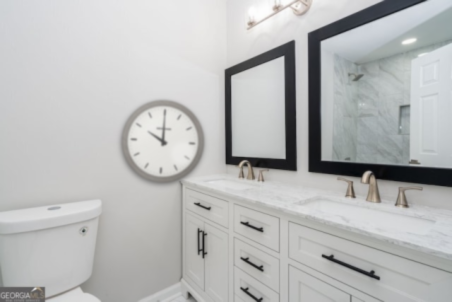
10:00
